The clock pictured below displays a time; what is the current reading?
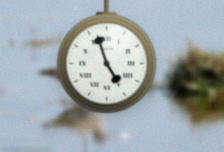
4:57
